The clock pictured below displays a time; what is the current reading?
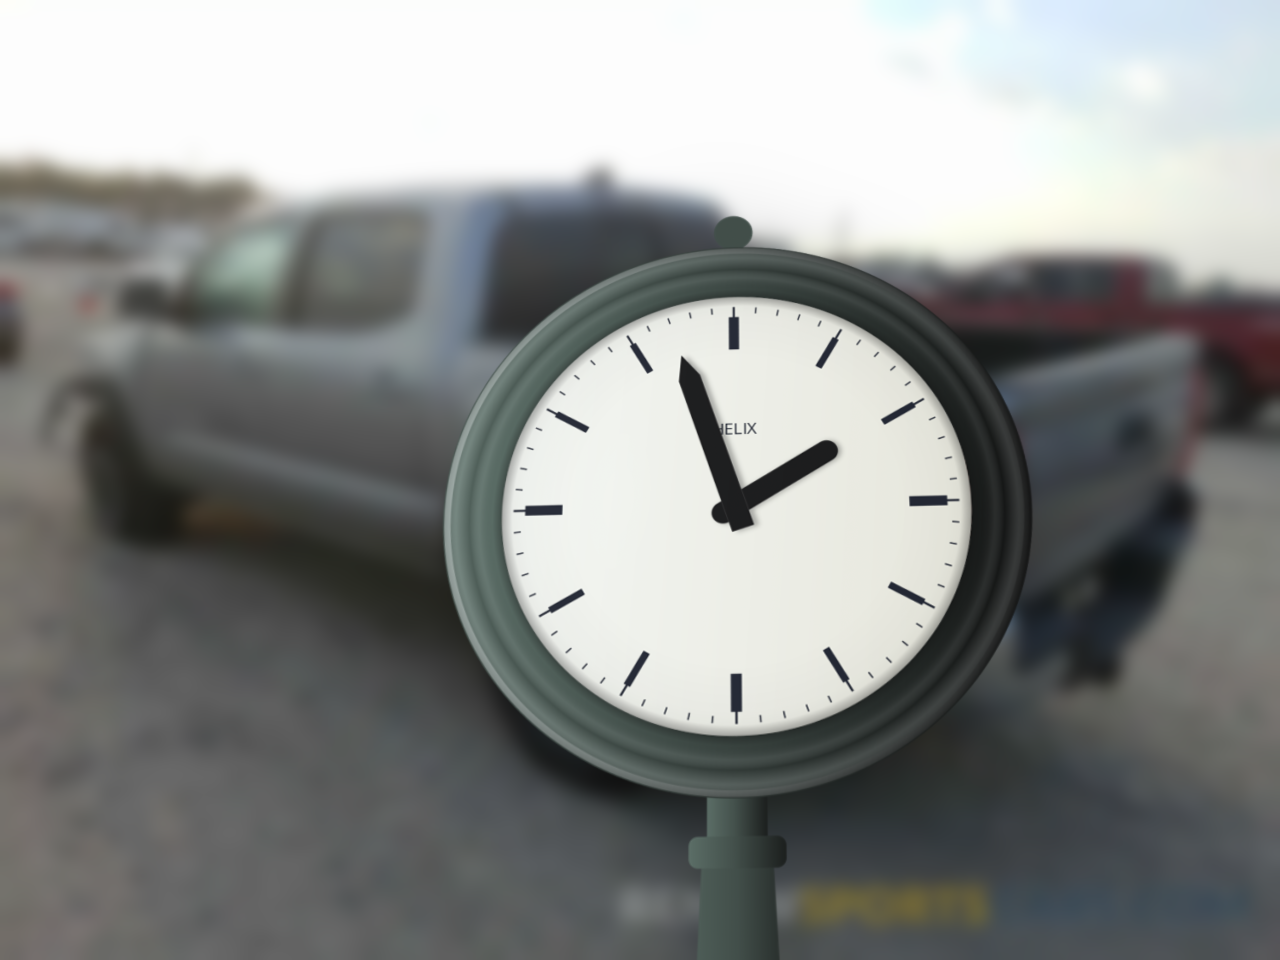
1:57
